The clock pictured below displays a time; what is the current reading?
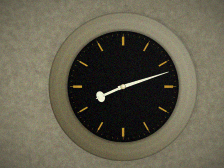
8:12
